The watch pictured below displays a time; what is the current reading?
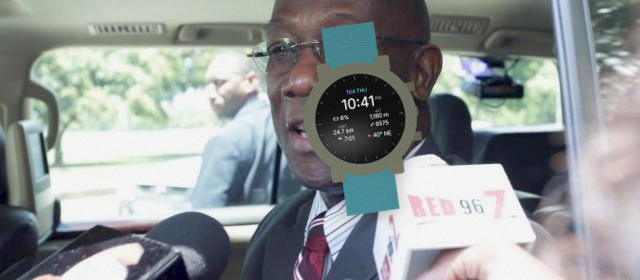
10:41
